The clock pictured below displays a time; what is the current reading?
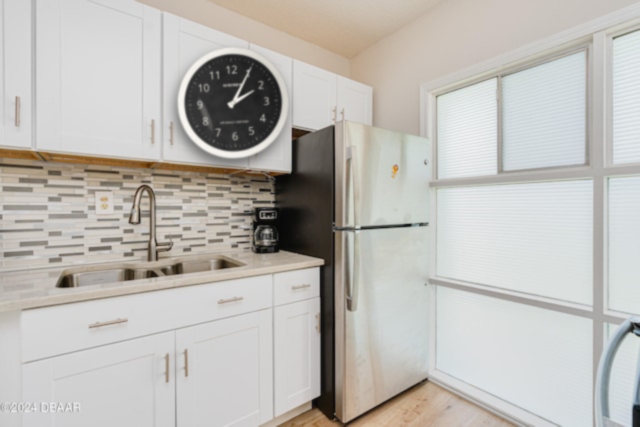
2:05
